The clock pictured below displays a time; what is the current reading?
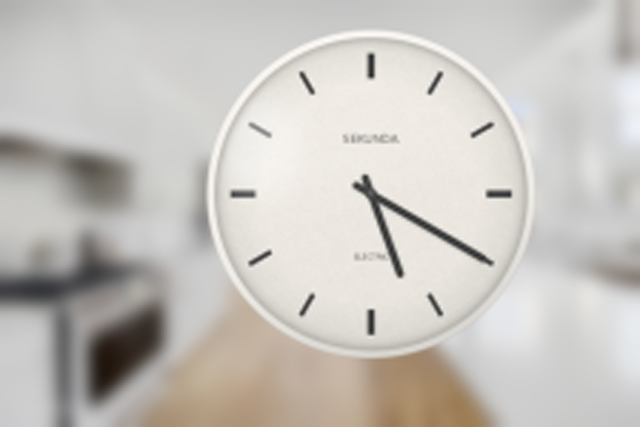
5:20
